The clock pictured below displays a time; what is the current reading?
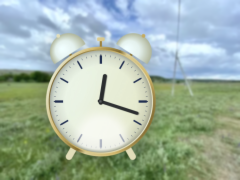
12:18
